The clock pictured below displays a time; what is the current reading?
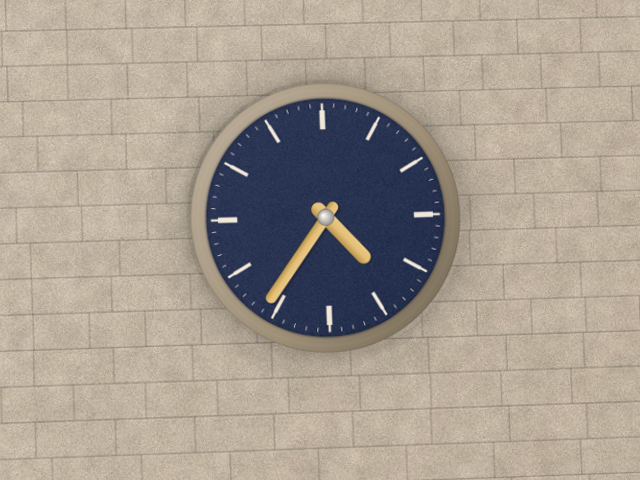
4:36
